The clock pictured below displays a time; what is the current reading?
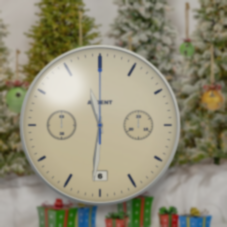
11:31
